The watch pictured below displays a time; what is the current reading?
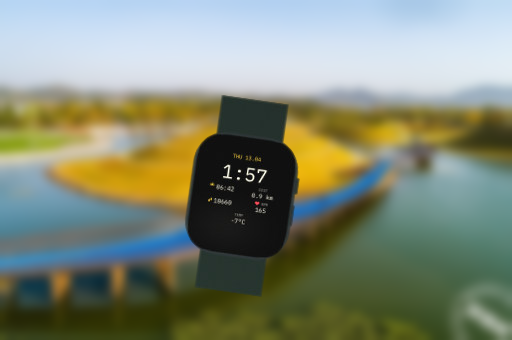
1:57
